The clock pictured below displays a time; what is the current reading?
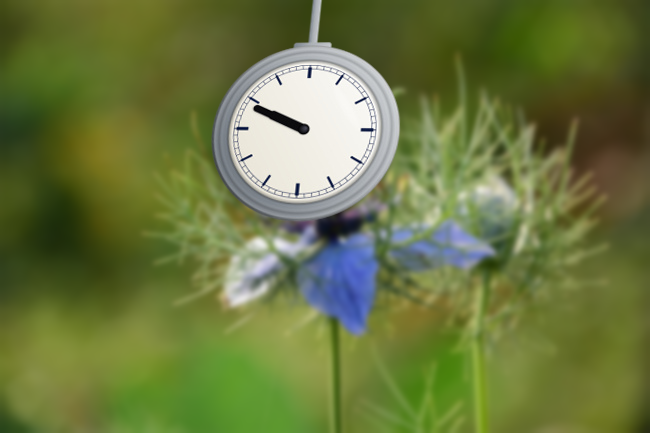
9:49
